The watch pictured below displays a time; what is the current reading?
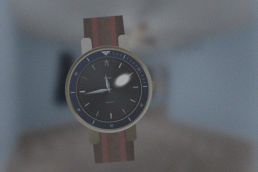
11:44
